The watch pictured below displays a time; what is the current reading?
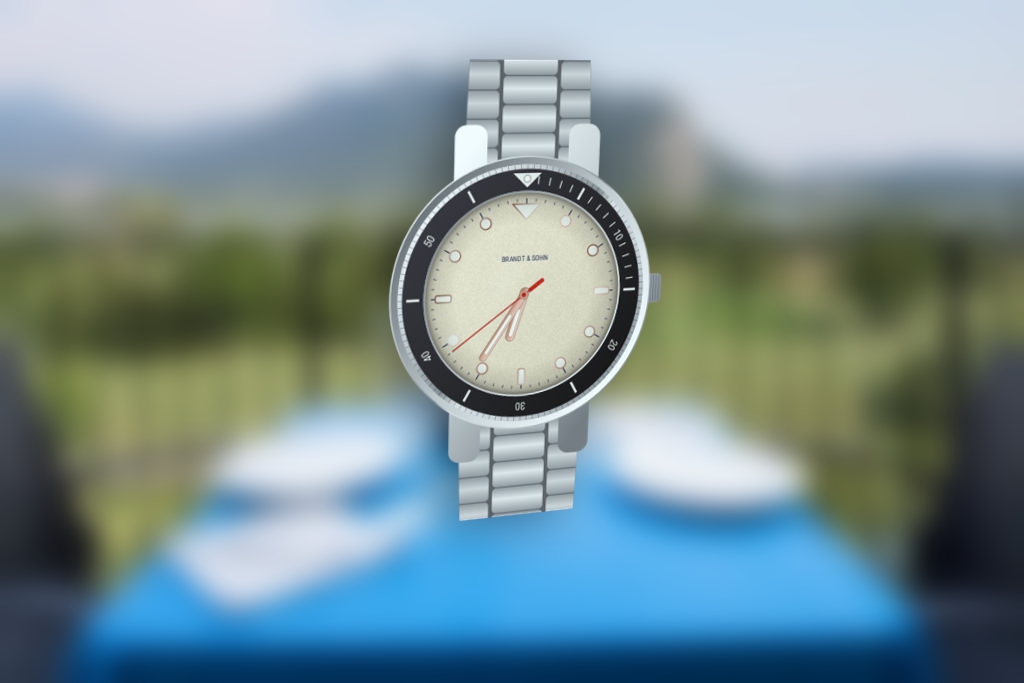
6:35:39
